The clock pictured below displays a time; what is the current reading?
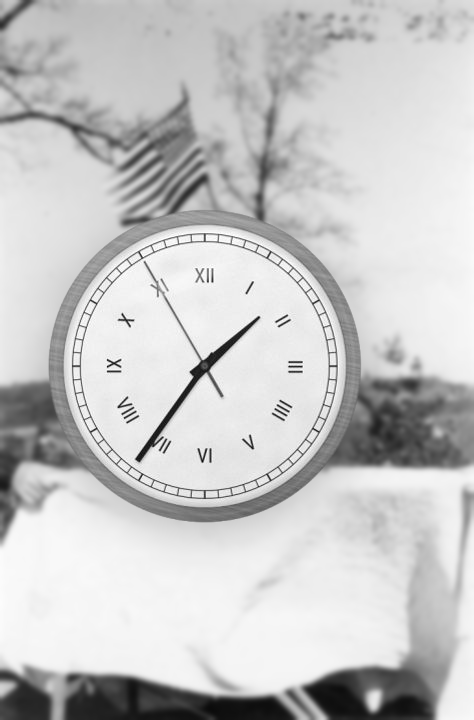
1:35:55
